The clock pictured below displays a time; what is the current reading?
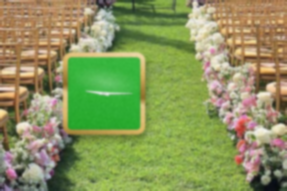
9:15
